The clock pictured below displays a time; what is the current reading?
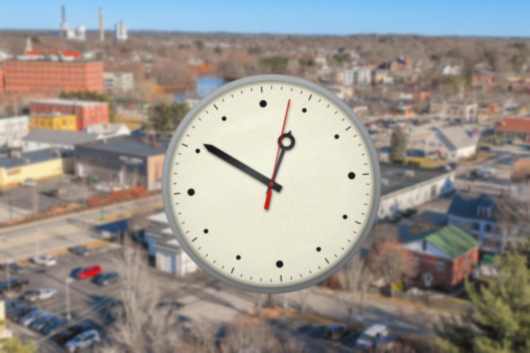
12:51:03
